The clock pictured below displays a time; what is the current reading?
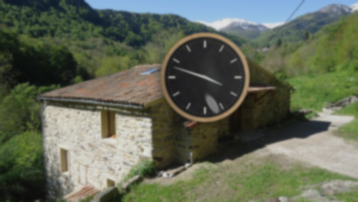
3:48
